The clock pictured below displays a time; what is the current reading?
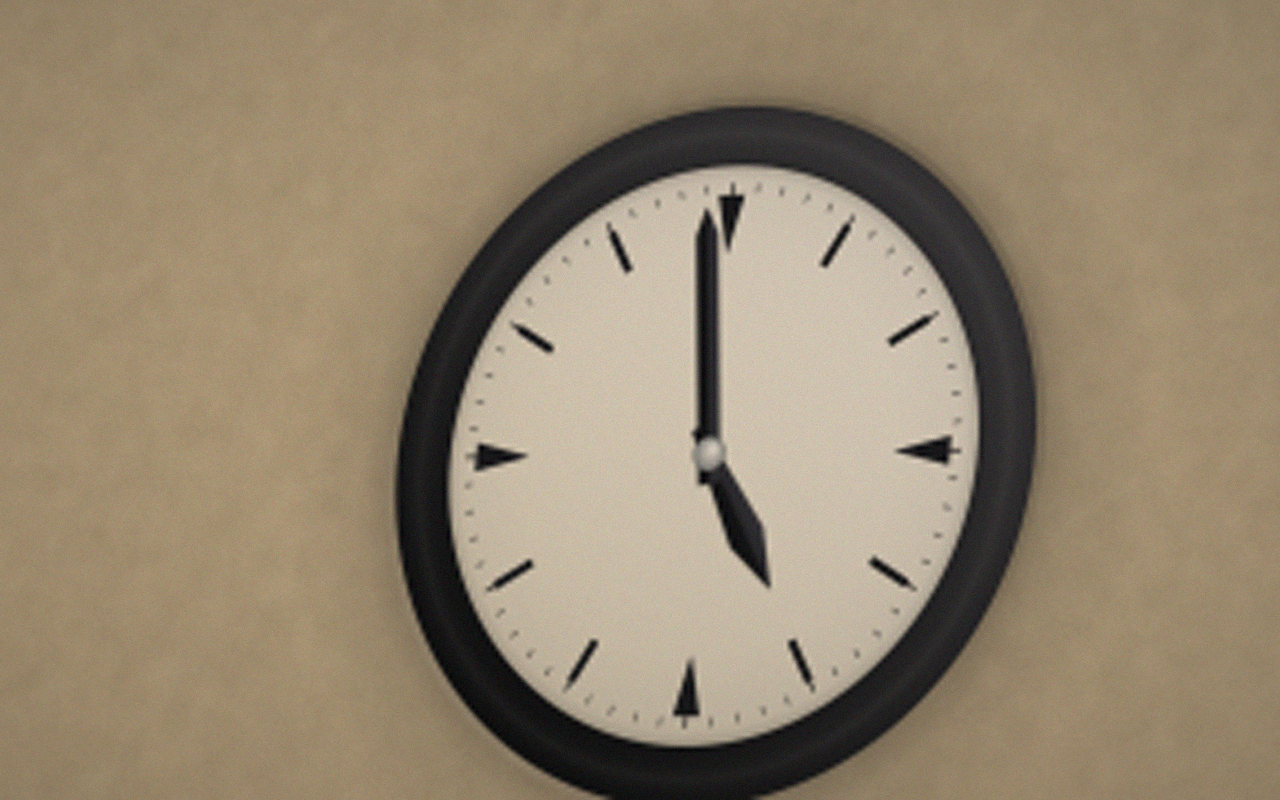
4:59
